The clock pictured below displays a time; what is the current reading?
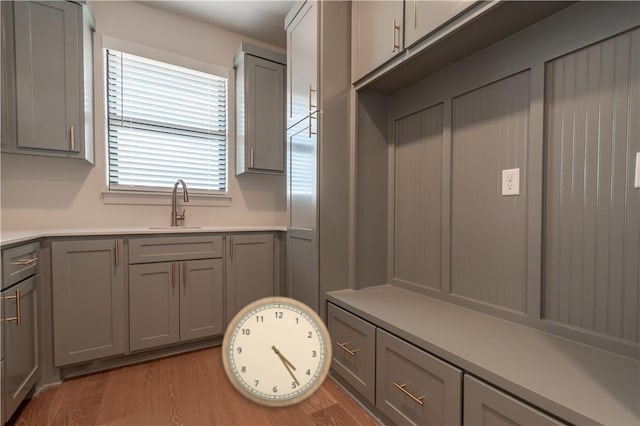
4:24
